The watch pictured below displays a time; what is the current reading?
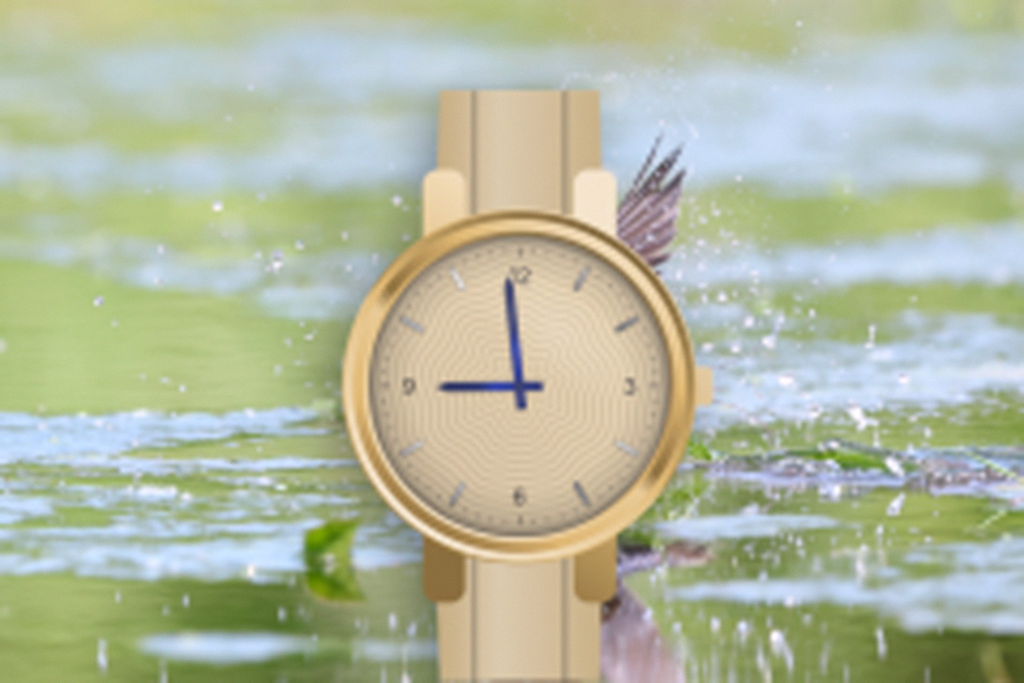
8:59
